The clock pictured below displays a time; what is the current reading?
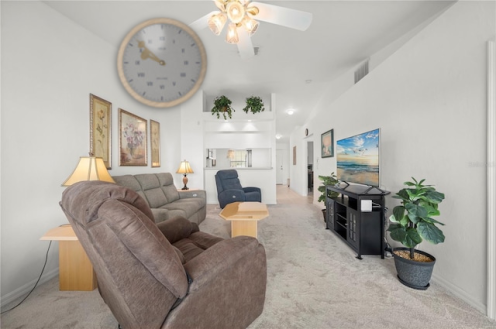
9:52
